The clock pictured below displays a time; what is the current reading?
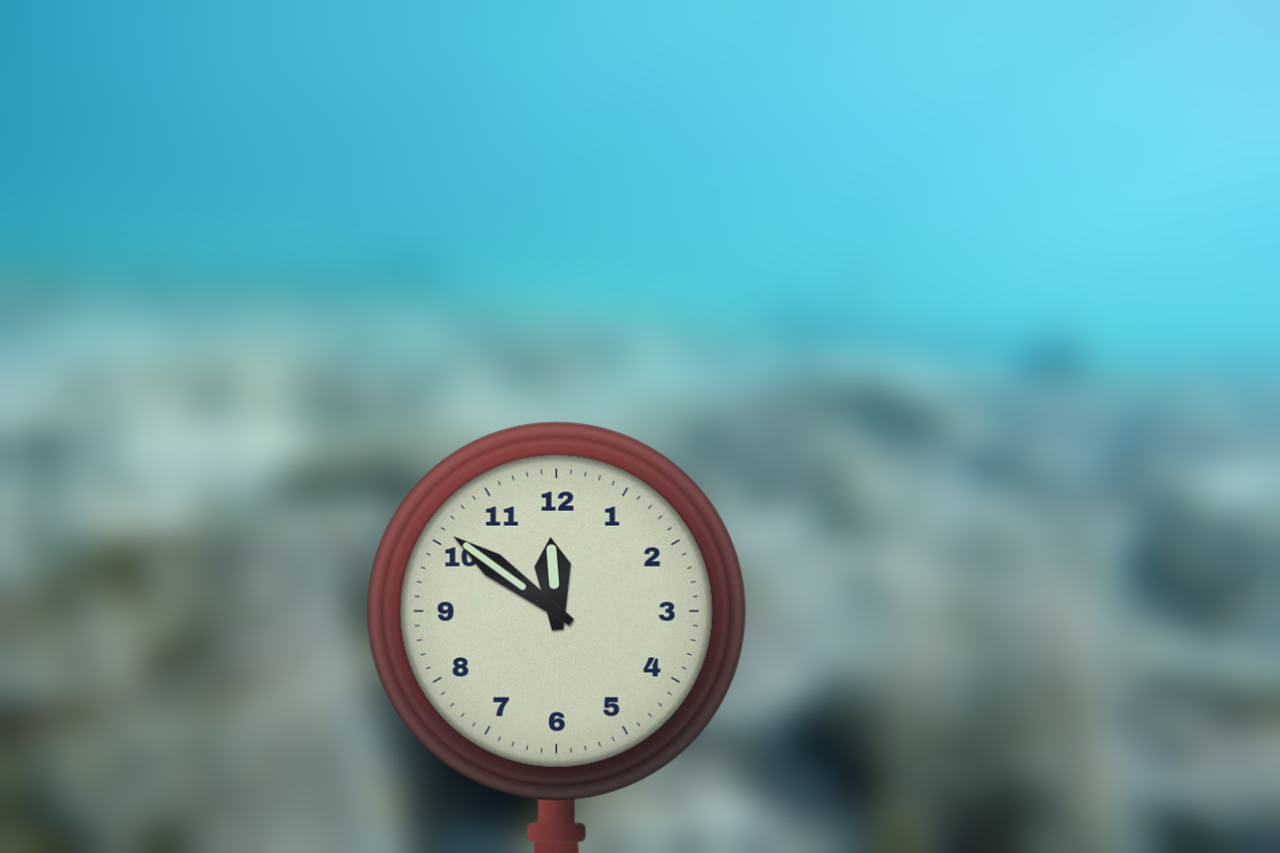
11:51
